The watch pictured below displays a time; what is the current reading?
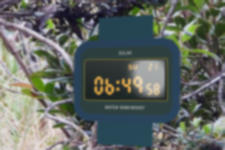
6:49:58
